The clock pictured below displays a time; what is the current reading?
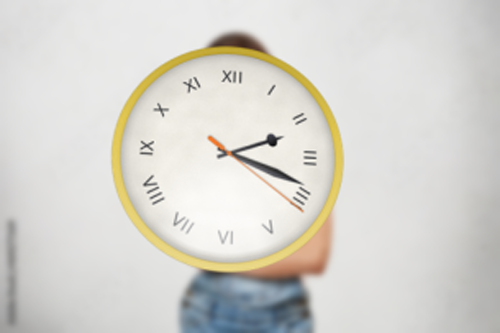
2:18:21
